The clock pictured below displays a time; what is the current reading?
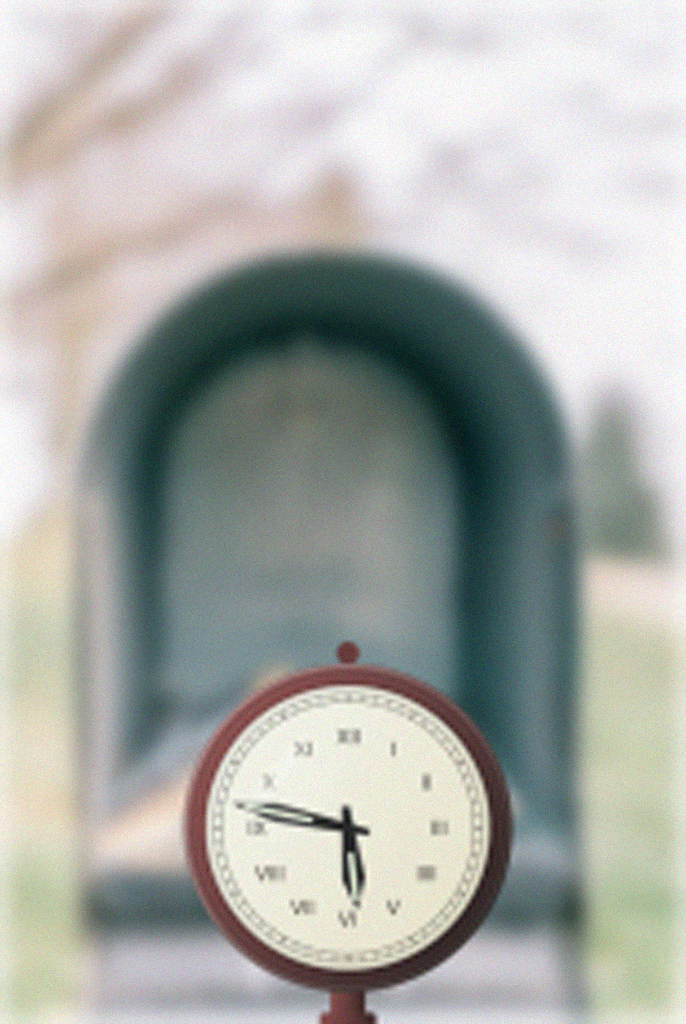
5:47
